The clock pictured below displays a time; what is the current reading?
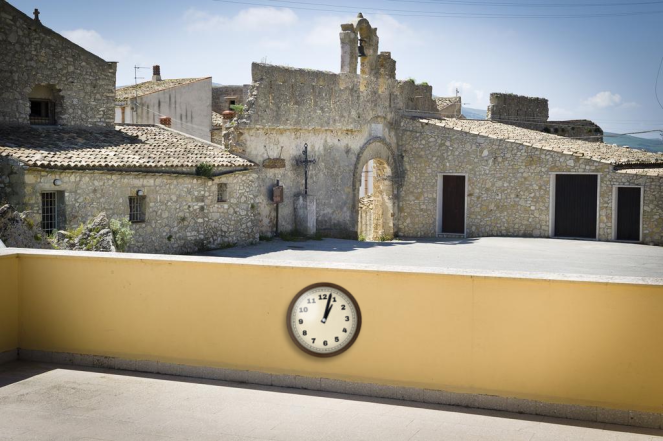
1:03
